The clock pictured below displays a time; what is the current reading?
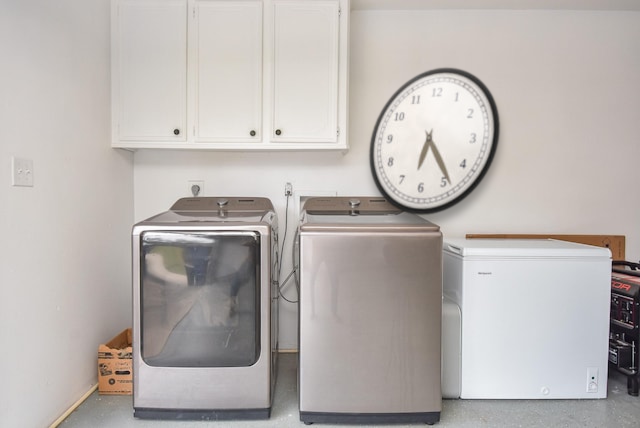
6:24
